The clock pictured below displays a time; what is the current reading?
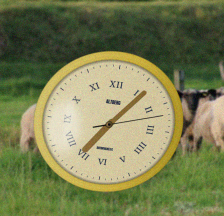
7:06:12
